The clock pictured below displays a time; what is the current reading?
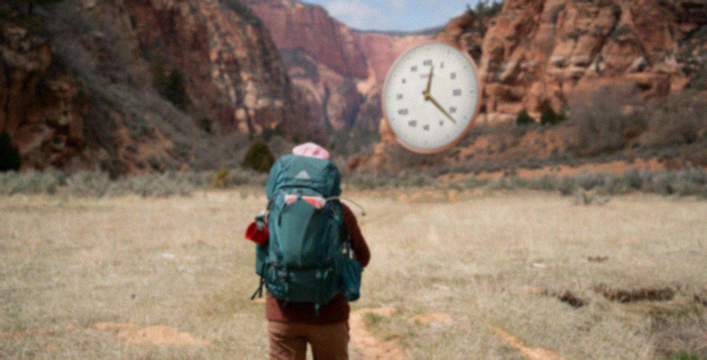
12:22
